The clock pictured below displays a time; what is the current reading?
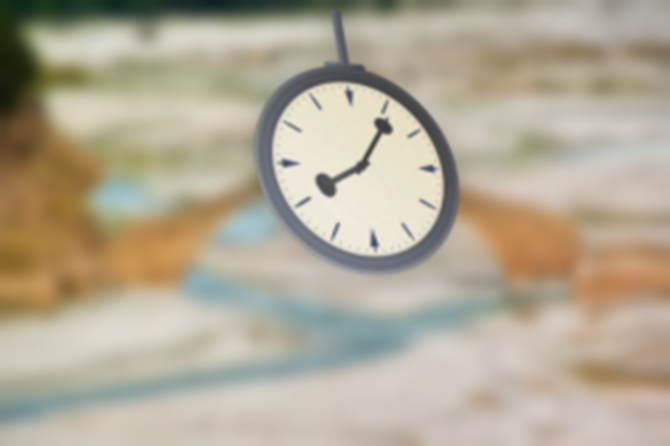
8:06
